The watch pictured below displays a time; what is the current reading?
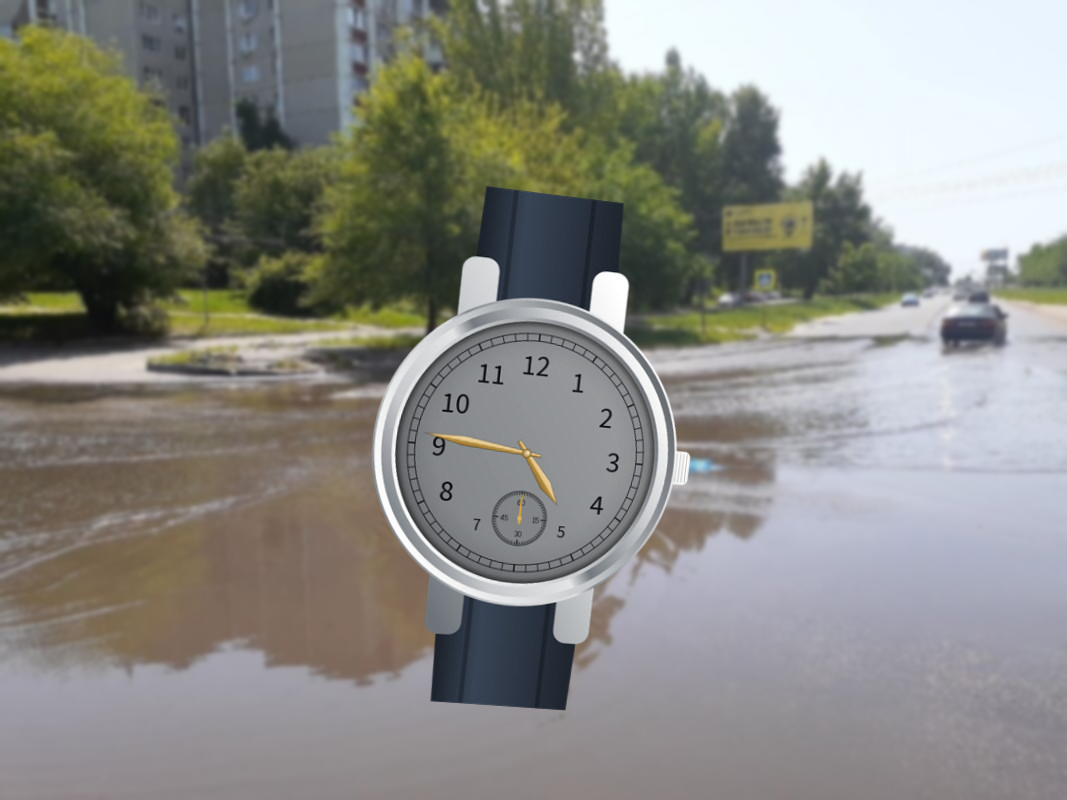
4:46
